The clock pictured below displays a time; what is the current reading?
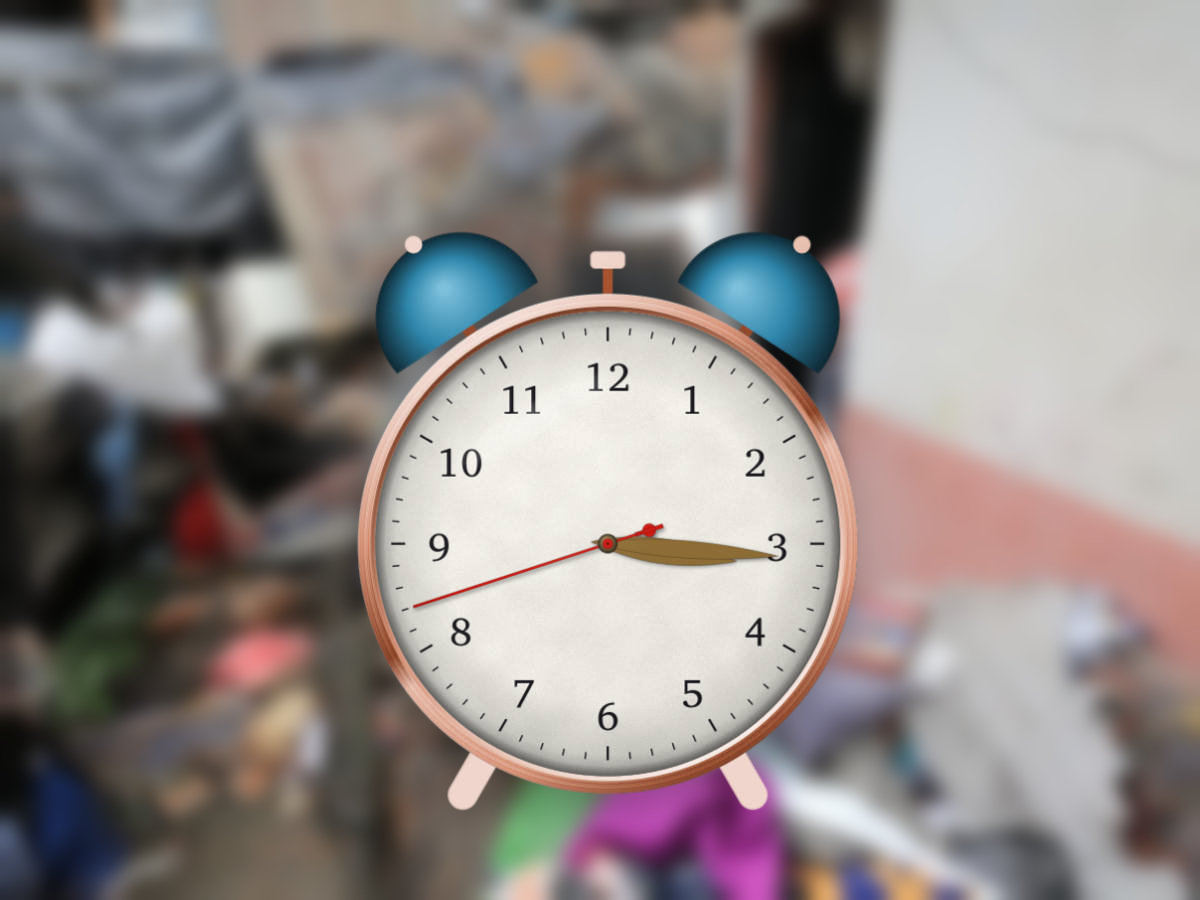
3:15:42
